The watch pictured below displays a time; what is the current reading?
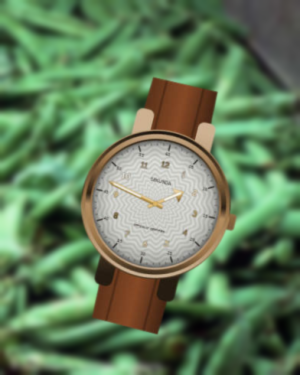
1:47
